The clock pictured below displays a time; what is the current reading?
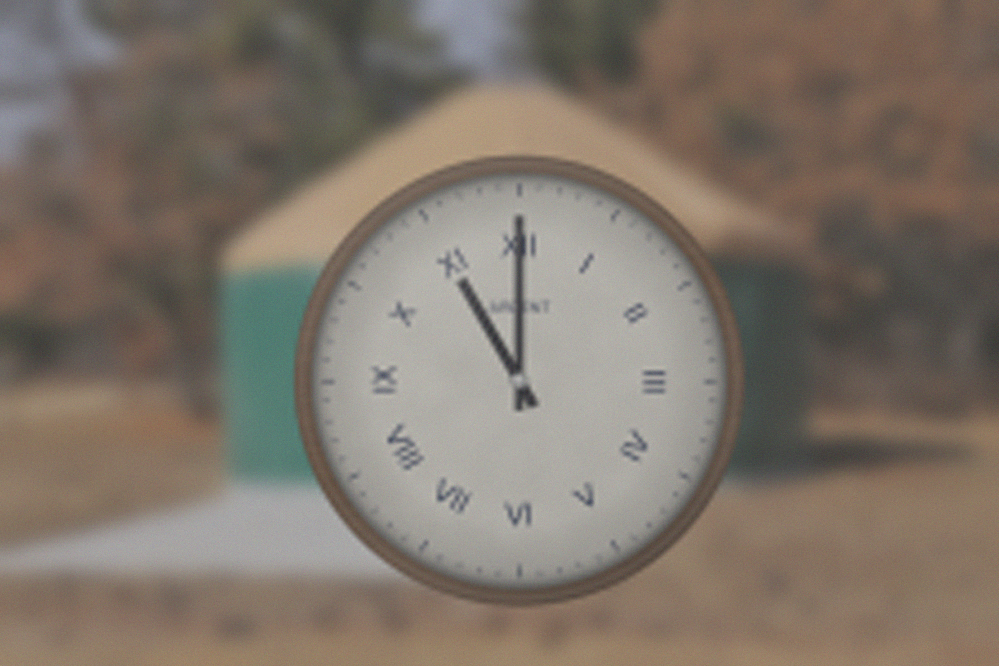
11:00
